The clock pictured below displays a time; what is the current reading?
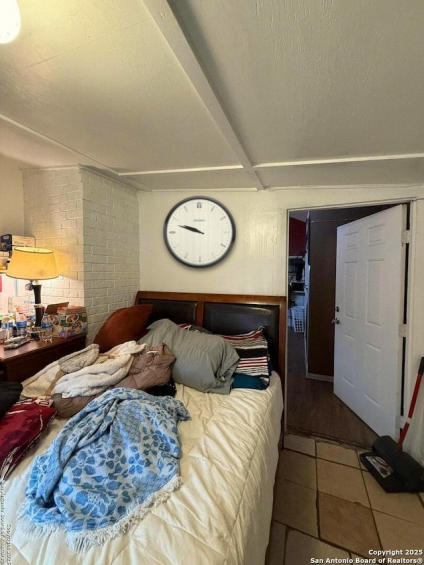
9:48
